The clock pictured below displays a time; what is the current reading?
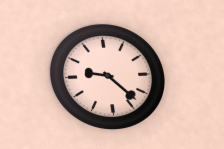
9:23
